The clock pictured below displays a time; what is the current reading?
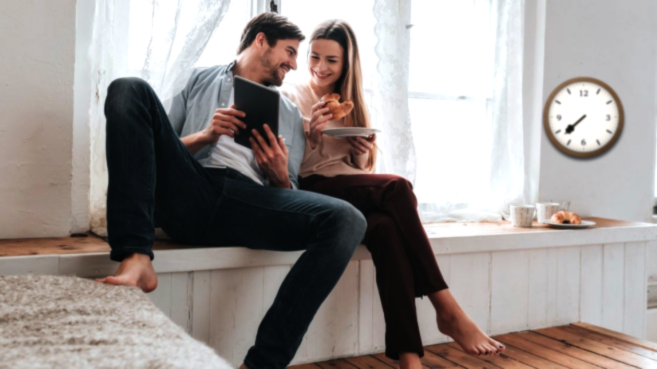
7:38
